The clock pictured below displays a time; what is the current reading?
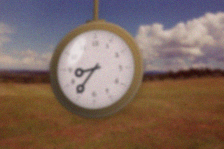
8:36
